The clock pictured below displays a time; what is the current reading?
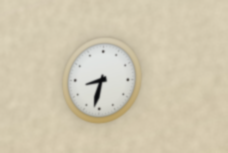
8:32
